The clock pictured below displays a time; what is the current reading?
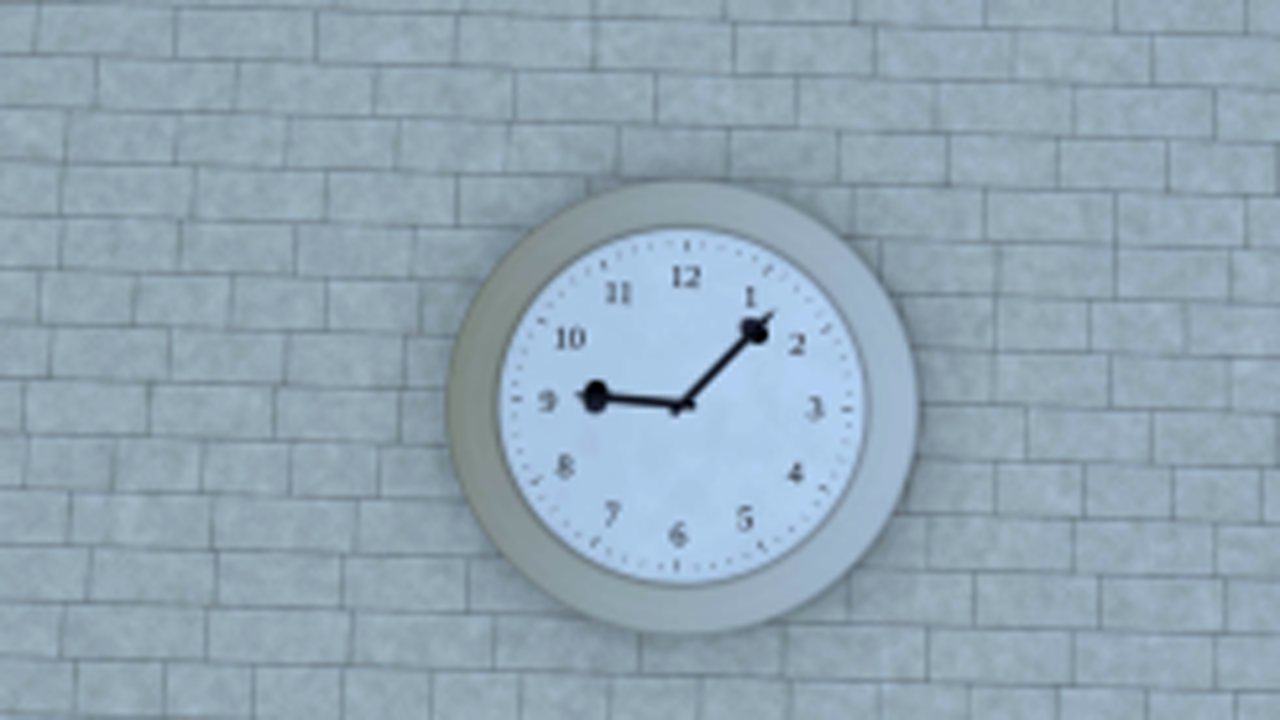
9:07
